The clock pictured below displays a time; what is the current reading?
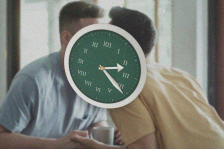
2:21
